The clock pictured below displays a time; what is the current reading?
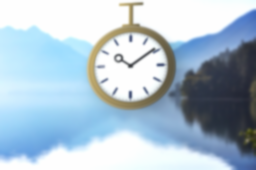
10:09
